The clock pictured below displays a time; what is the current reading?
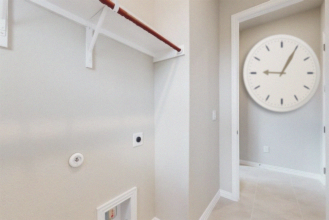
9:05
